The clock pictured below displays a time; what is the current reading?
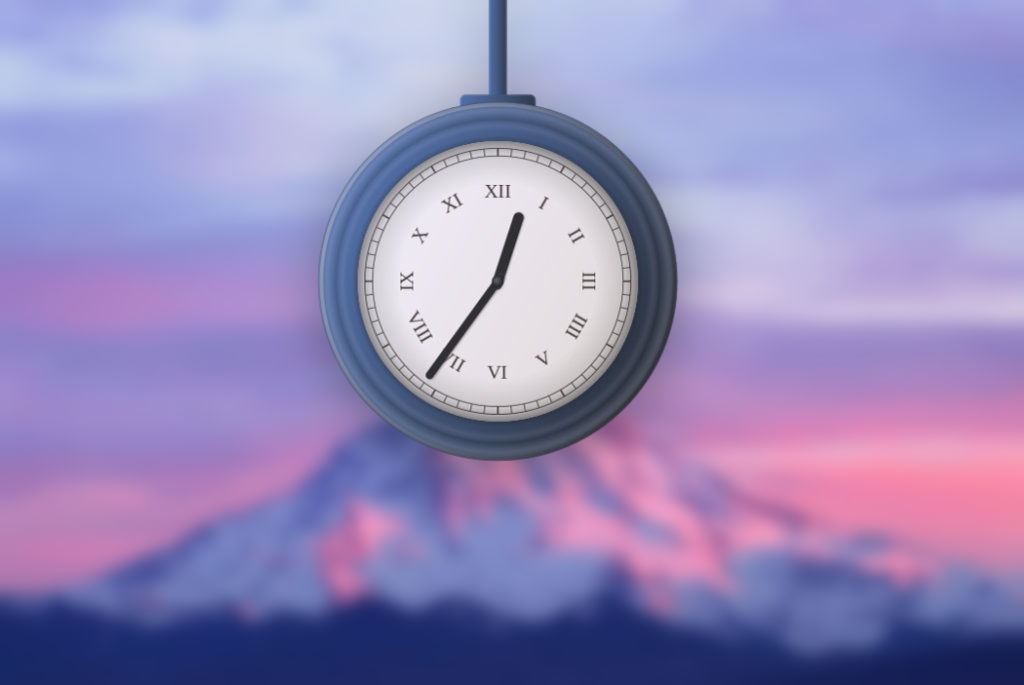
12:36
